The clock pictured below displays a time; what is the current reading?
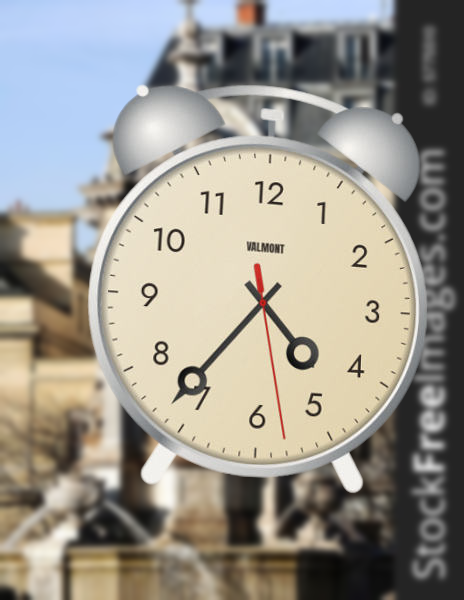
4:36:28
